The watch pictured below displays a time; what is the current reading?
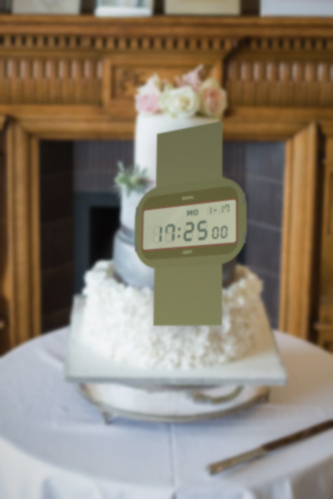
17:25:00
